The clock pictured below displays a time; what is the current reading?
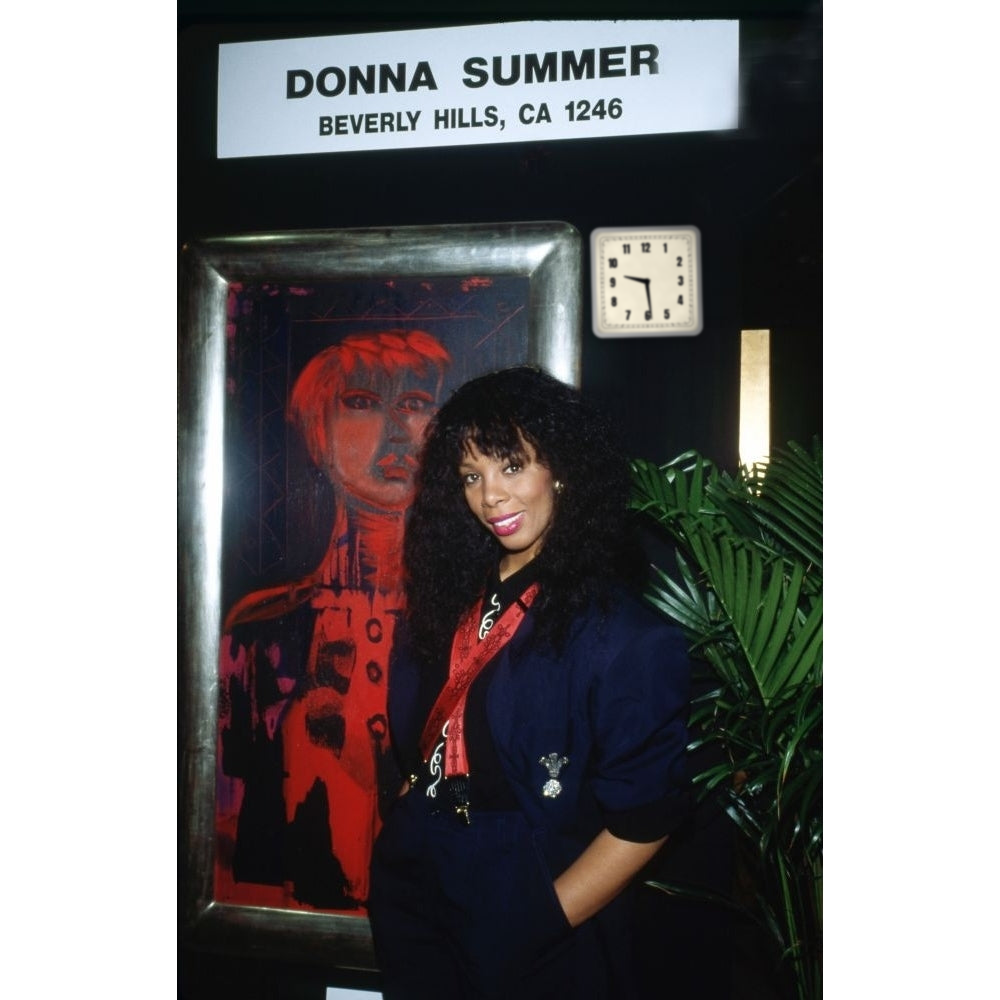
9:29
